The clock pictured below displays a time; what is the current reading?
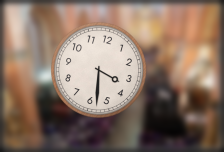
3:28
